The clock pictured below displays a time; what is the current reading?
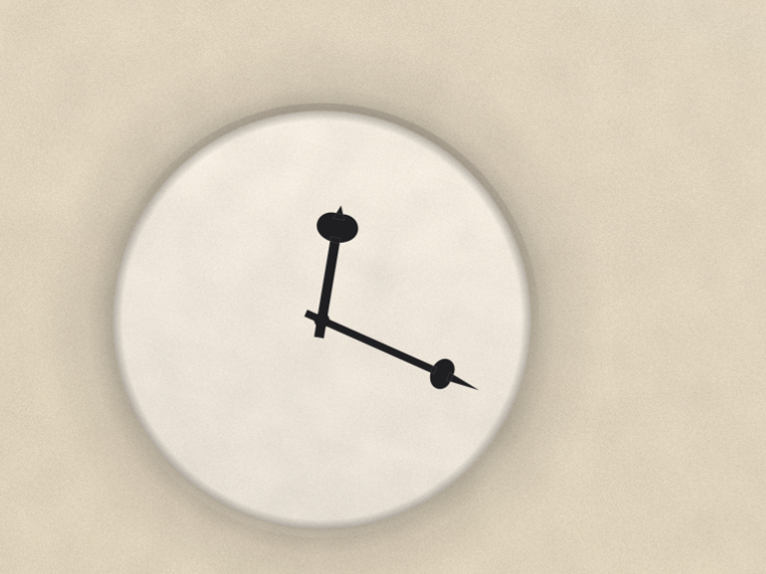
12:19
